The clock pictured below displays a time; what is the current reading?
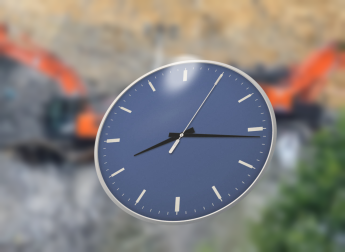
8:16:05
